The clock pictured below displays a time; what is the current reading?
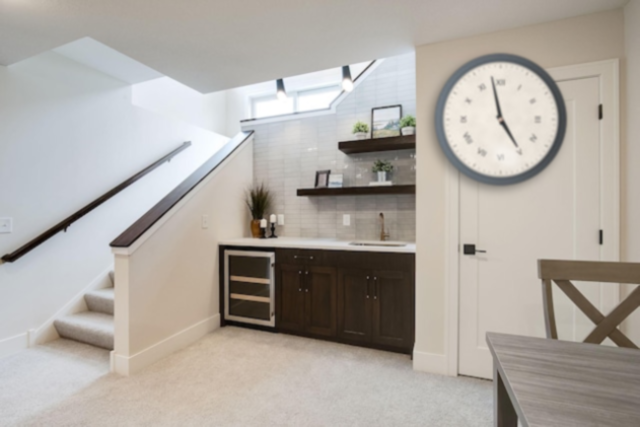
4:58
